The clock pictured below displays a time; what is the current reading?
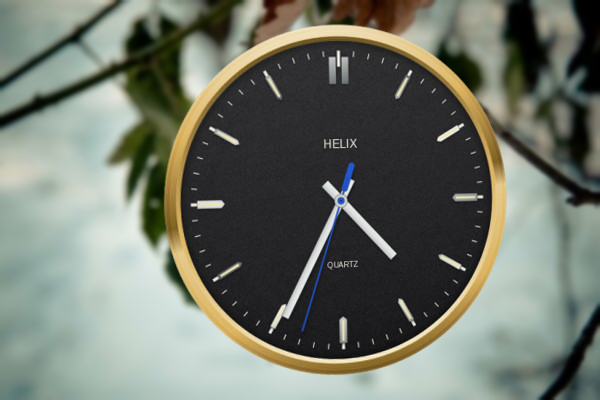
4:34:33
